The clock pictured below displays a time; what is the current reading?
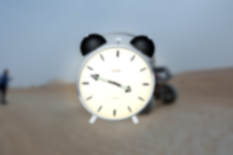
3:48
